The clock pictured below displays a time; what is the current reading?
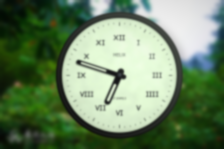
6:48
